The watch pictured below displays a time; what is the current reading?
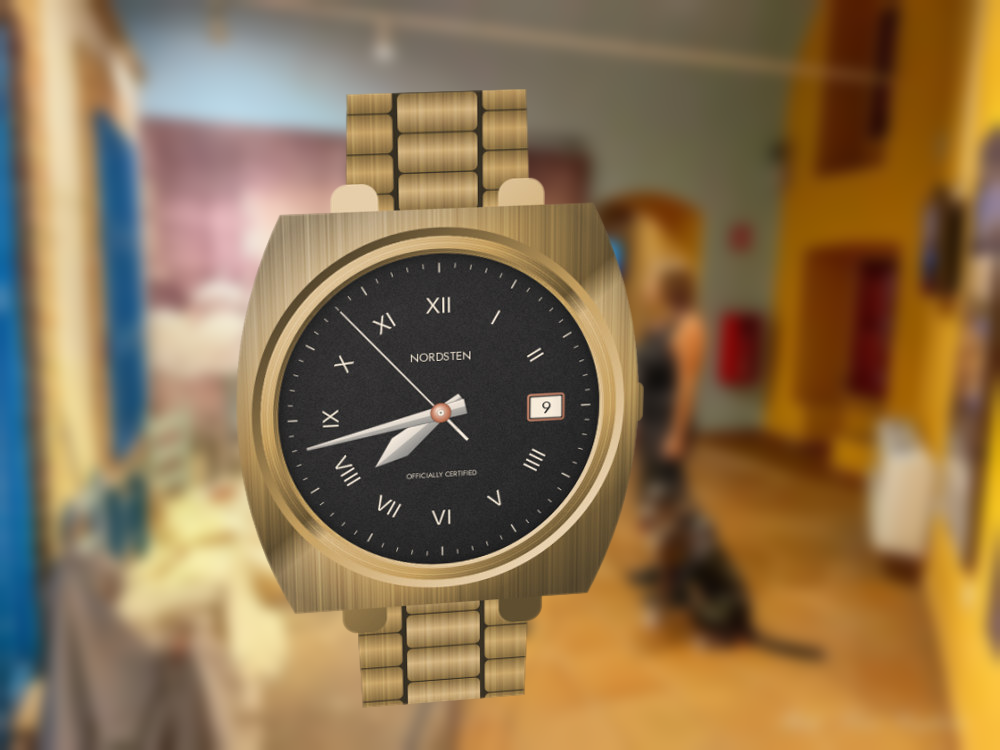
7:42:53
